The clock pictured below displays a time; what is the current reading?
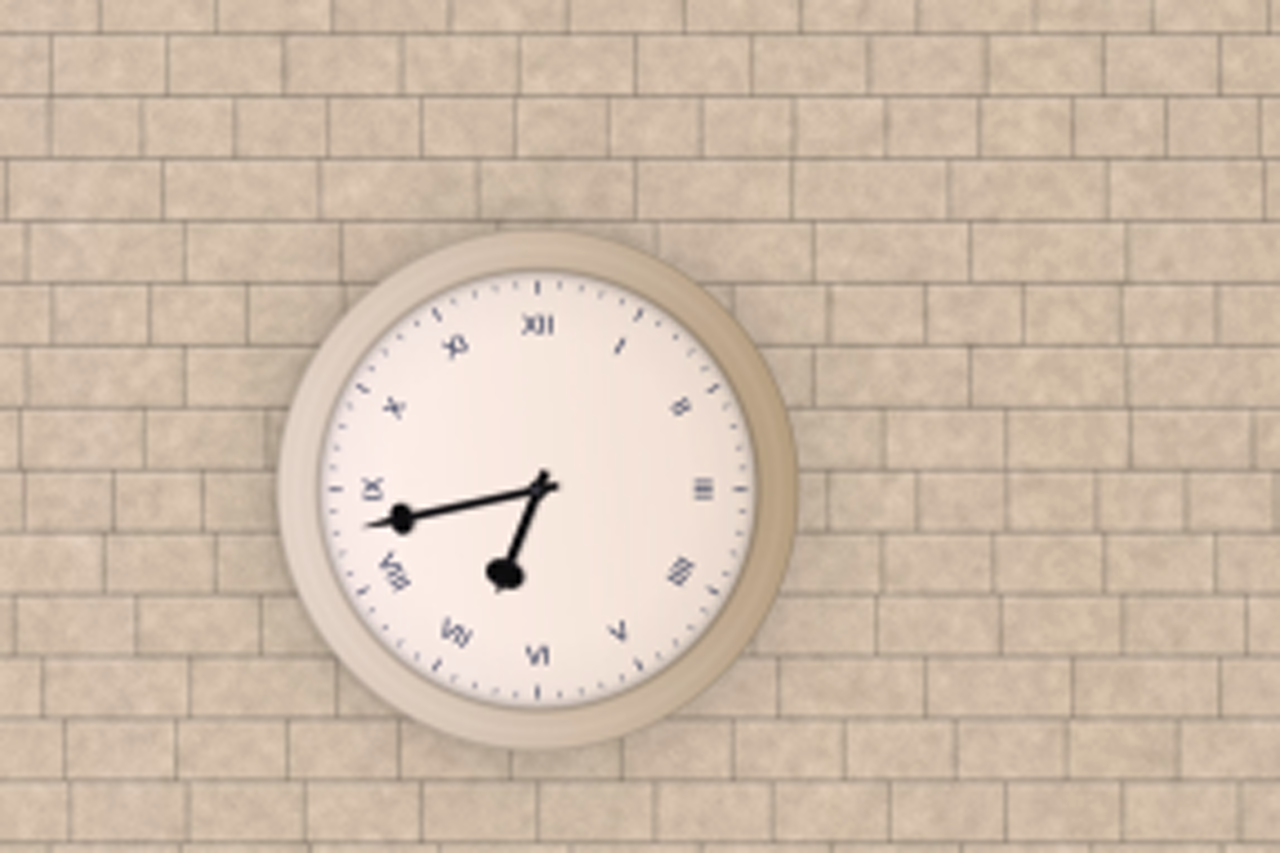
6:43
